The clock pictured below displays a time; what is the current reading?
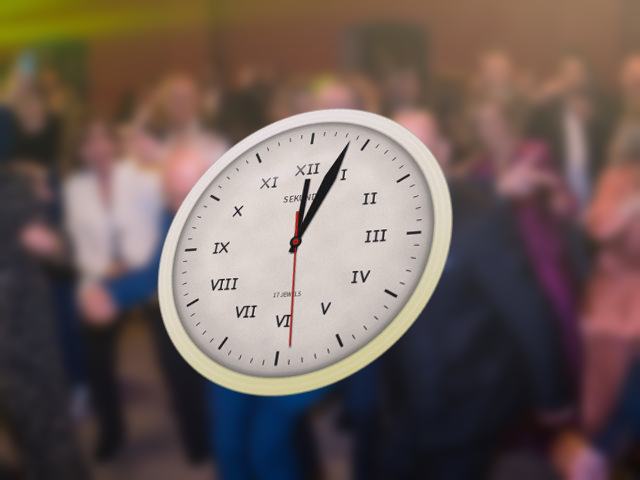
12:03:29
